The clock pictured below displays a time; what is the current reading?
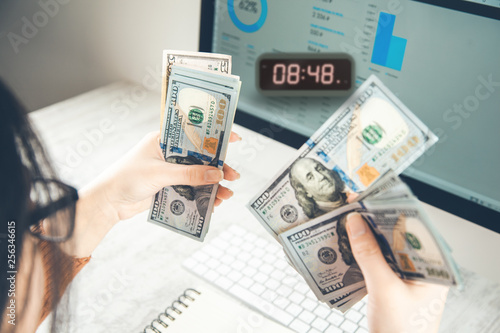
8:48
